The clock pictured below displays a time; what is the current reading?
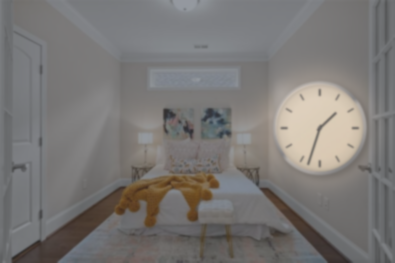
1:33
